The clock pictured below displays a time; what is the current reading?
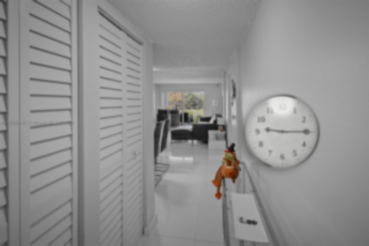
9:15
